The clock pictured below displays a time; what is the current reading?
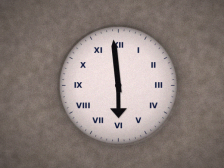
5:59
